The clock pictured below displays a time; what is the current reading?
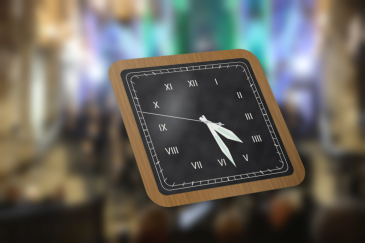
4:27:48
